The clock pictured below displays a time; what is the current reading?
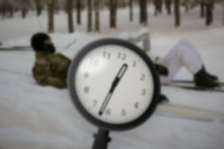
12:32
